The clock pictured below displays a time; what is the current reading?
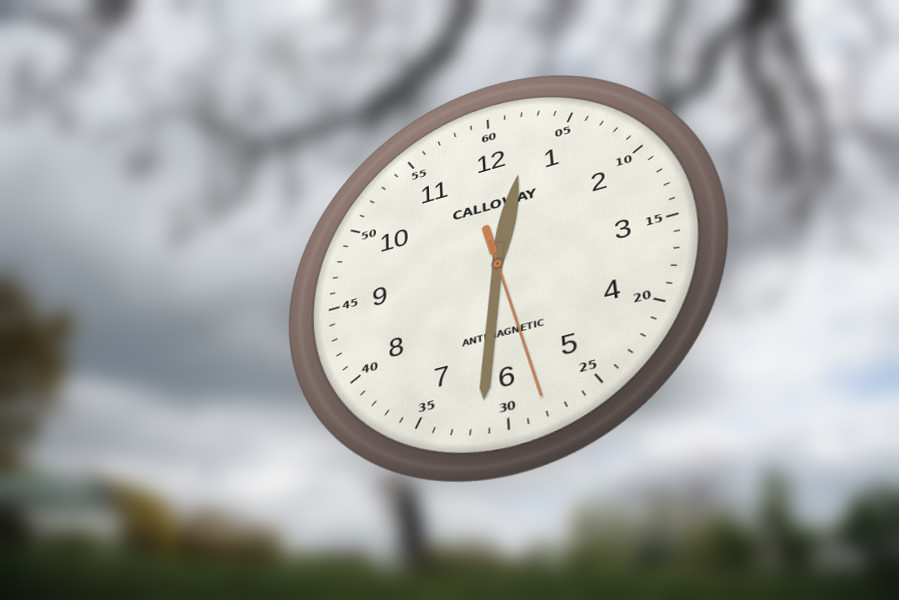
12:31:28
